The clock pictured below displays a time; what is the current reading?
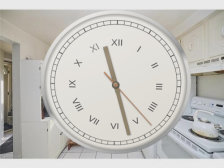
11:27:23
